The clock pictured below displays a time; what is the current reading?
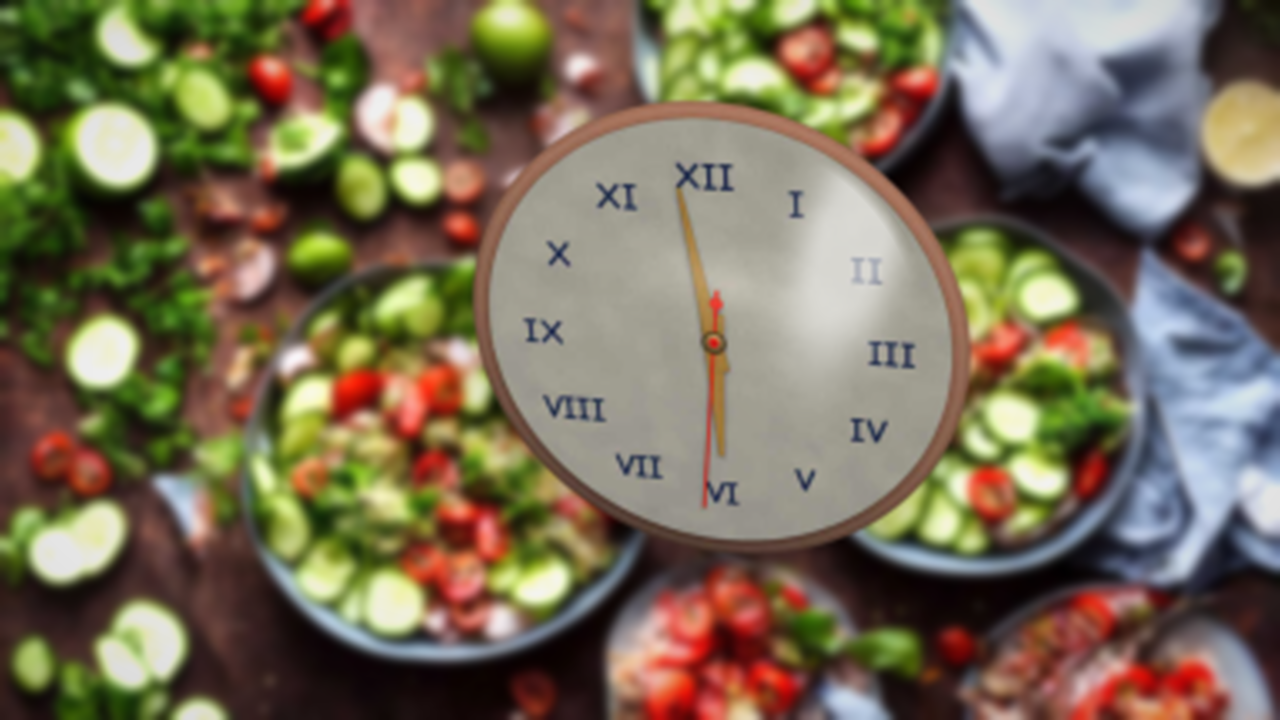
5:58:31
